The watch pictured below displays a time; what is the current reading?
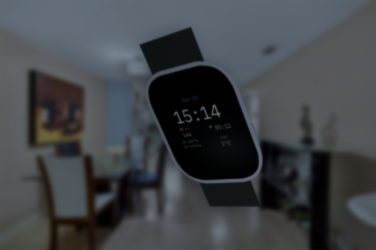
15:14
